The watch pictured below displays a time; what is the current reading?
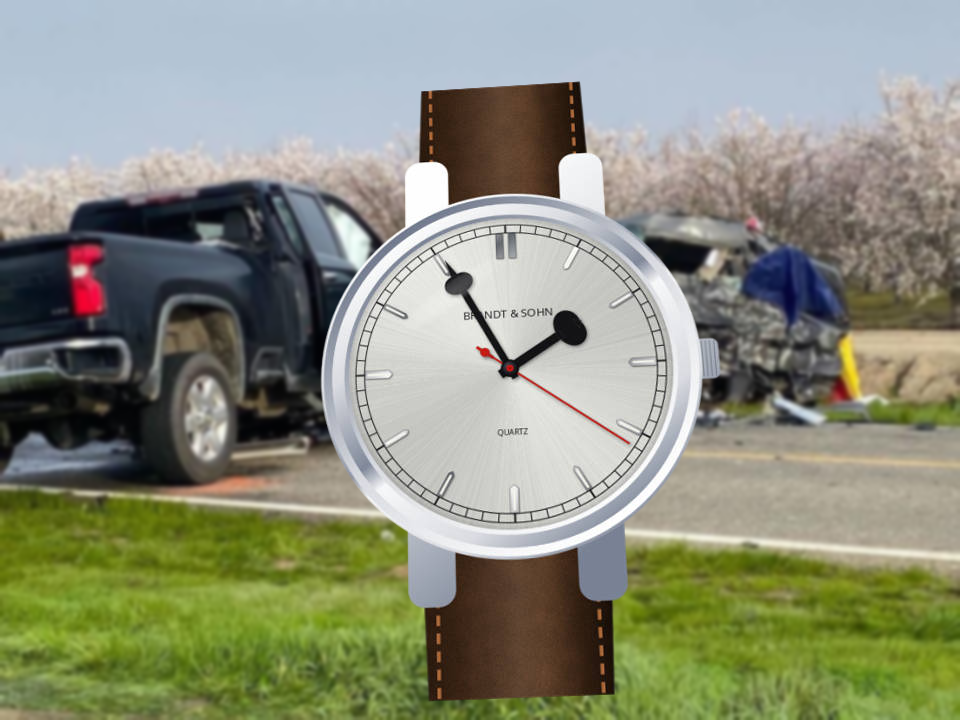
1:55:21
